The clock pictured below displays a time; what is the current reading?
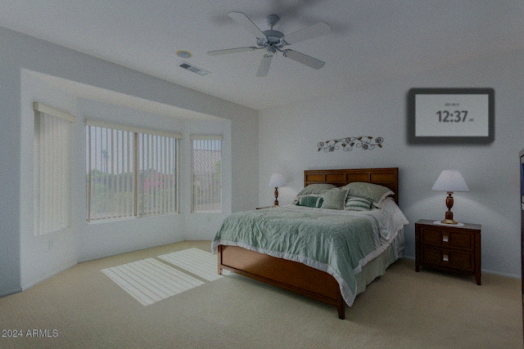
12:37
